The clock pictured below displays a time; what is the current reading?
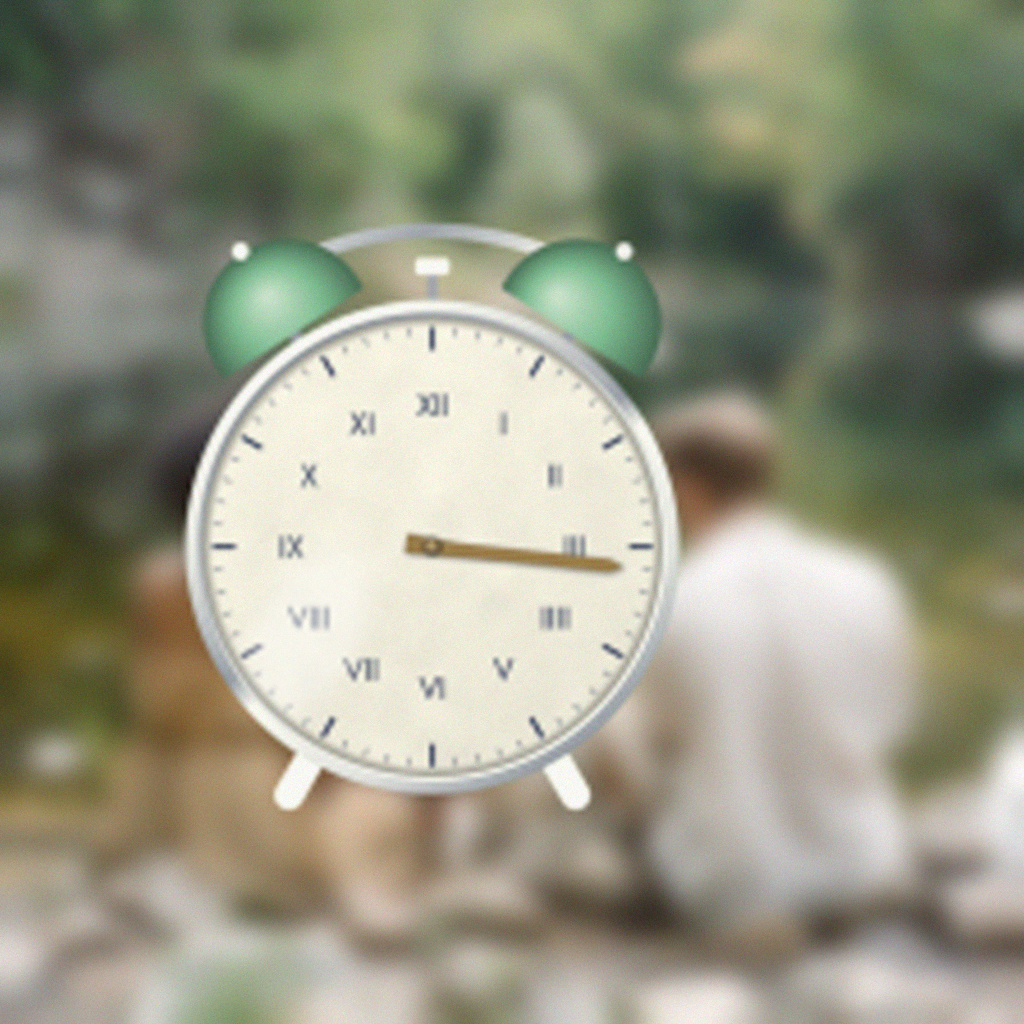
3:16
